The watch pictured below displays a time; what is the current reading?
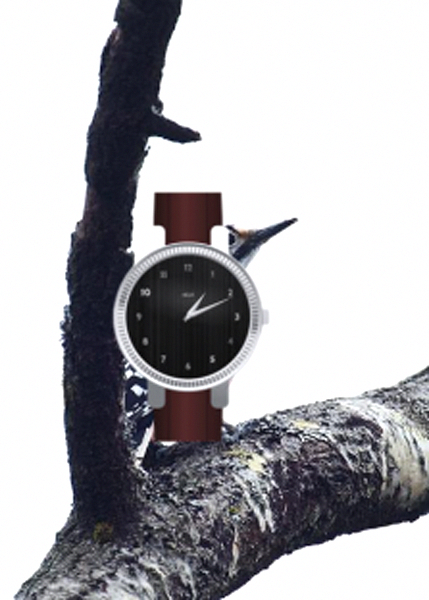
1:11
